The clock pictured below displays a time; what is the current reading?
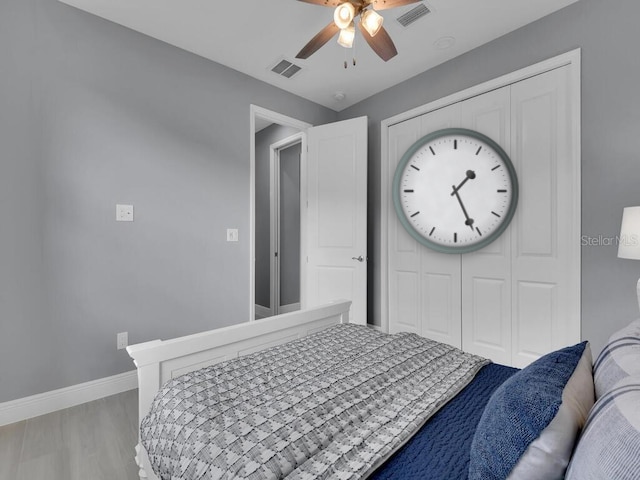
1:26
